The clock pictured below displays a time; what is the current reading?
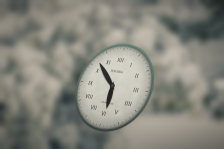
5:52
